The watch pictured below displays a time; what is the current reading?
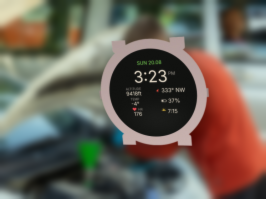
3:23
